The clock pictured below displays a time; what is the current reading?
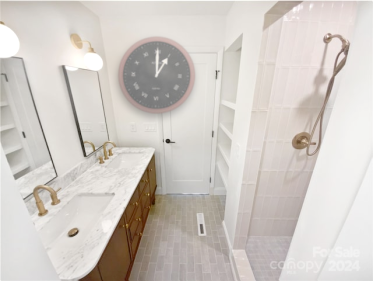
1:00
